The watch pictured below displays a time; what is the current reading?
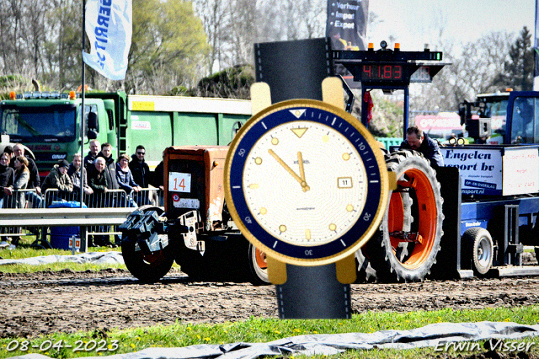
11:53
